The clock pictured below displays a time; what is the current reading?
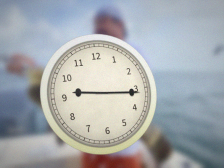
9:16
